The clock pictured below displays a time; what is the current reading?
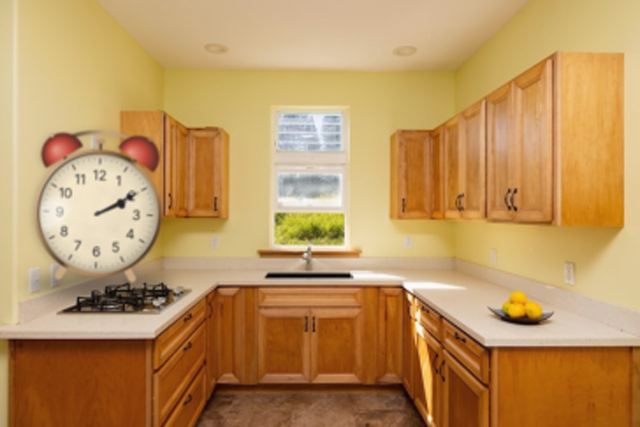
2:10
